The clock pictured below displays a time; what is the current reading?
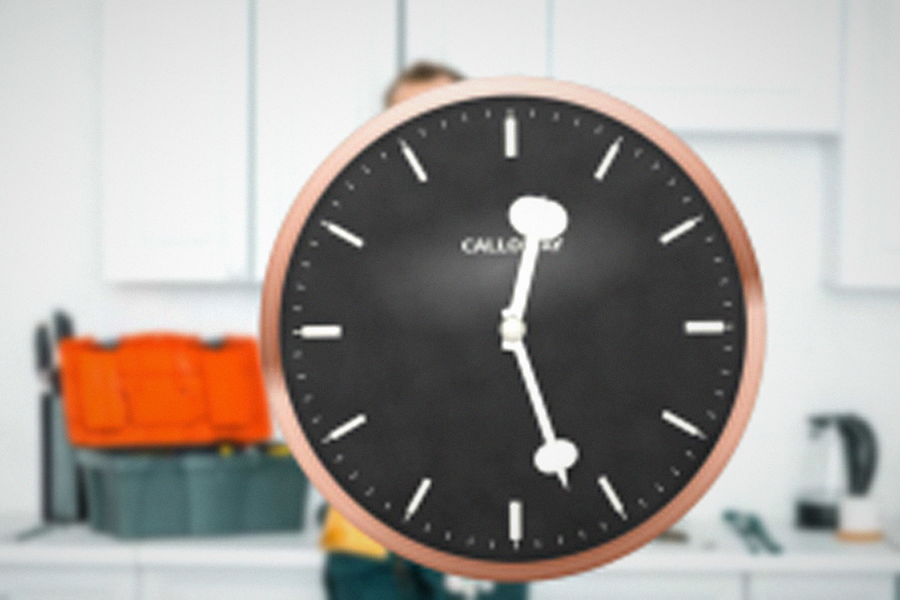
12:27
